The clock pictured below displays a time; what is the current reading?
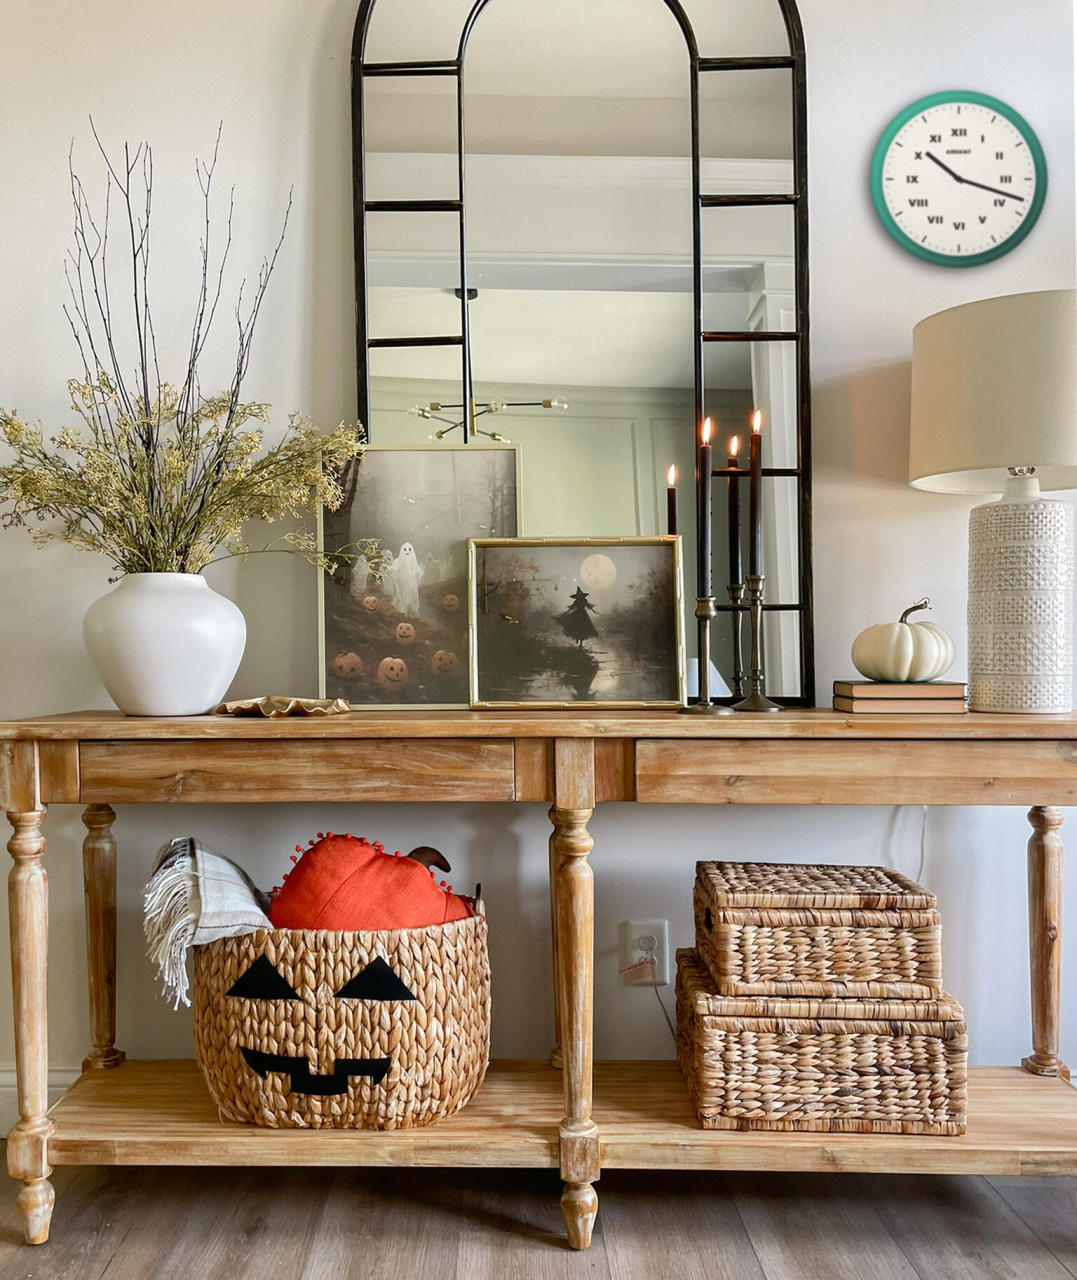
10:18
